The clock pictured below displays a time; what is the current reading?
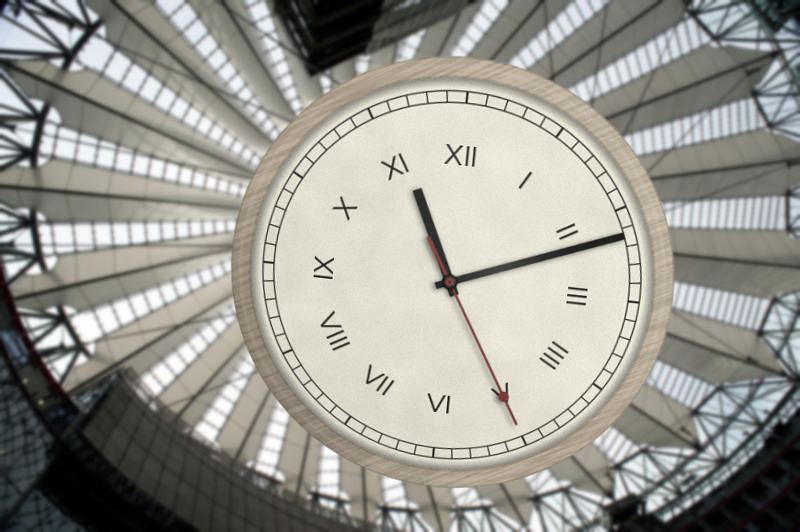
11:11:25
